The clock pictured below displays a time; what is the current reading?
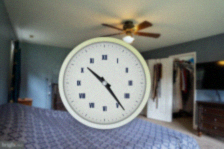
10:24
